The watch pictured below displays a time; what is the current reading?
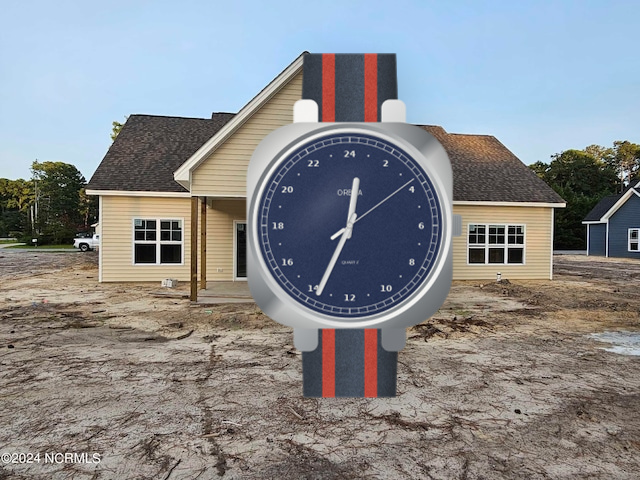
0:34:09
